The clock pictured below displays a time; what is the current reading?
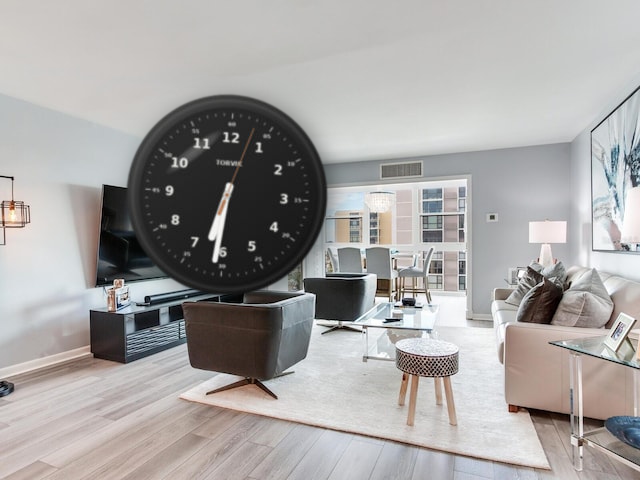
6:31:03
